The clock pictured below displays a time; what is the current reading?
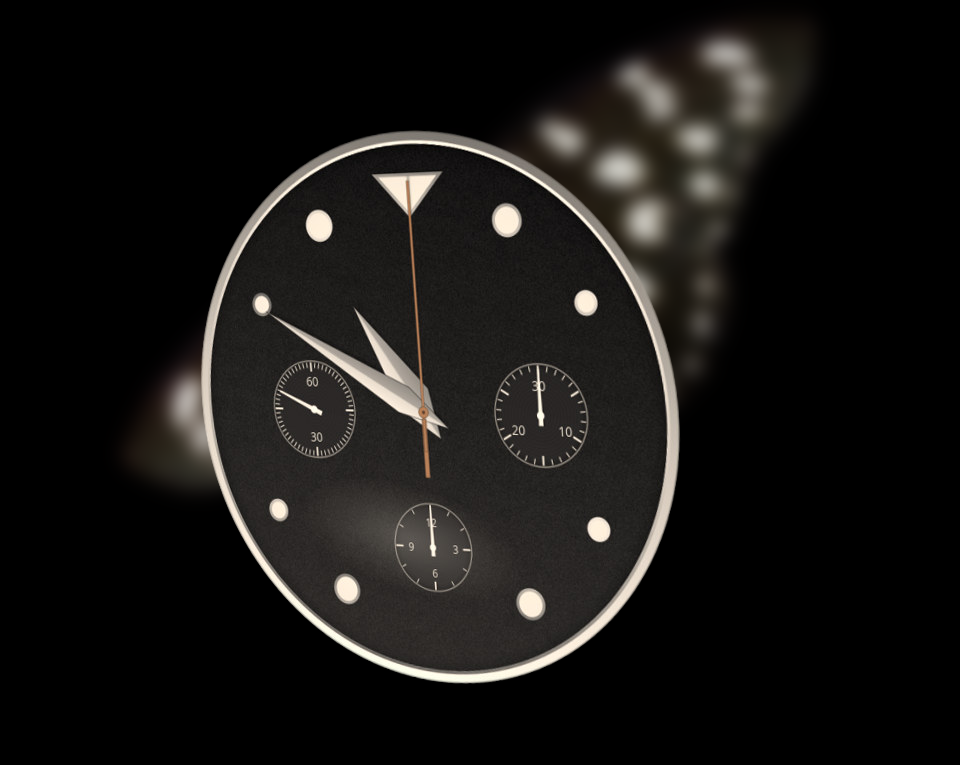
10:49:49
